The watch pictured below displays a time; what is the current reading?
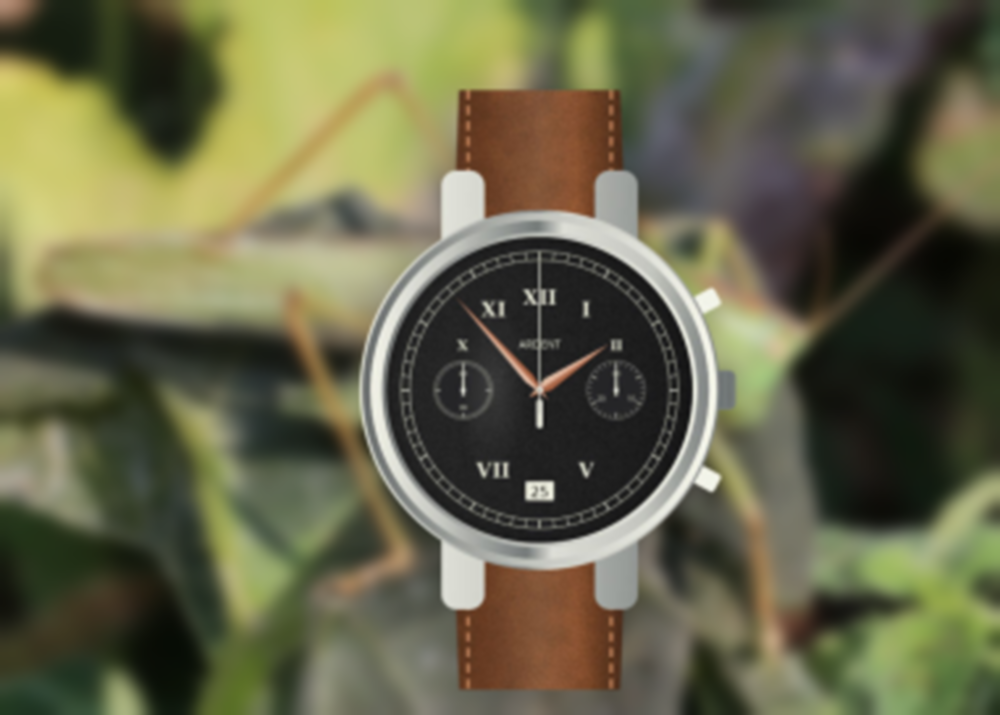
1:53
